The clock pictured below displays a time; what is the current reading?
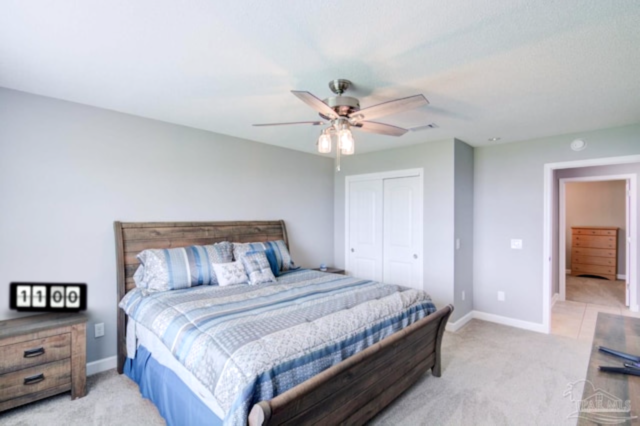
11:00
